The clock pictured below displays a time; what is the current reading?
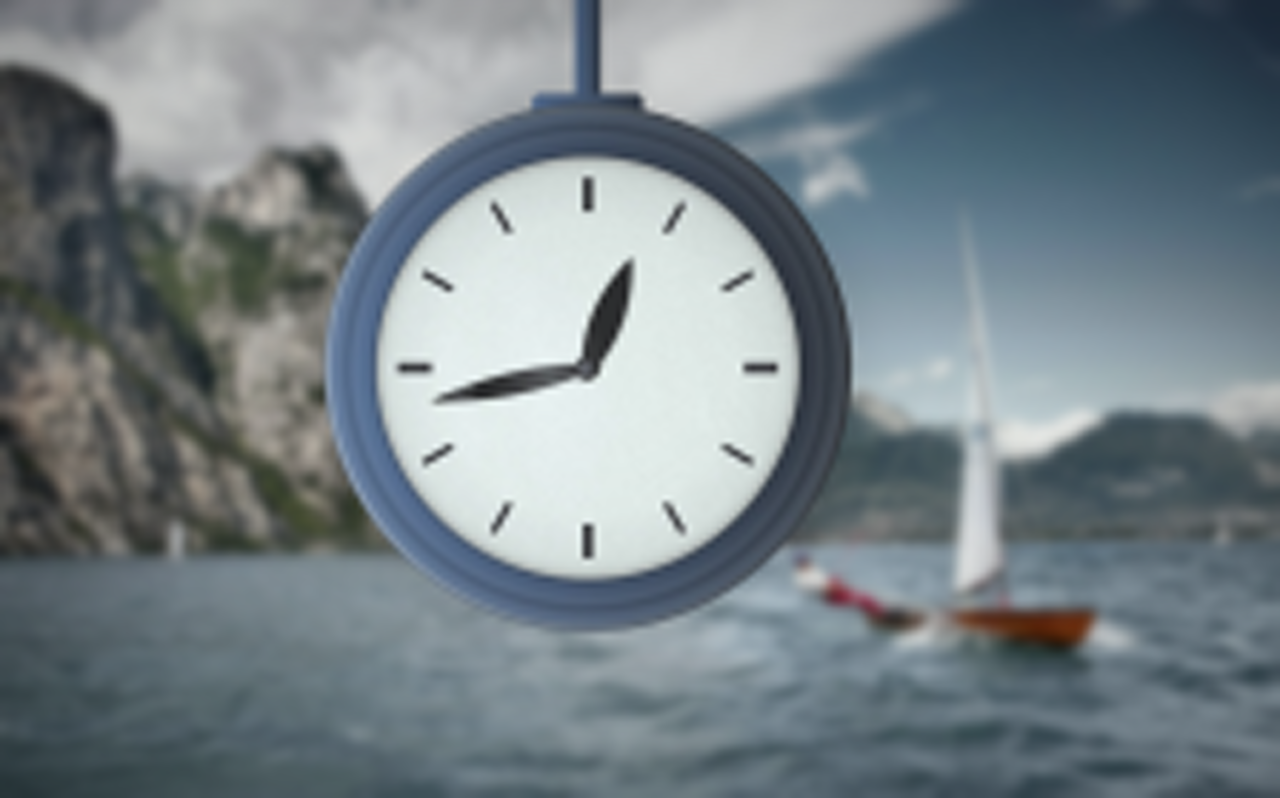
12:43
